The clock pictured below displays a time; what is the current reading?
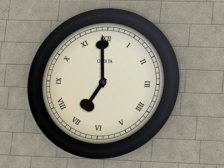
6:59
